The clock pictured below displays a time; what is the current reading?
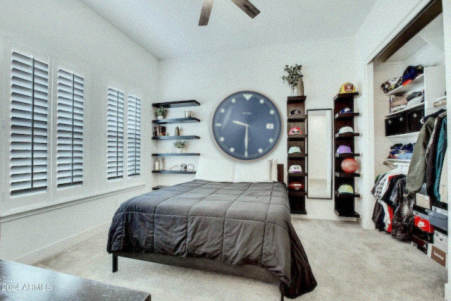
9:30
